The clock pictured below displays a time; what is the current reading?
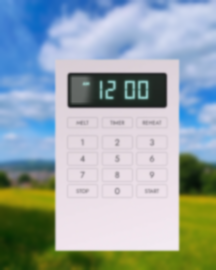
12:00
